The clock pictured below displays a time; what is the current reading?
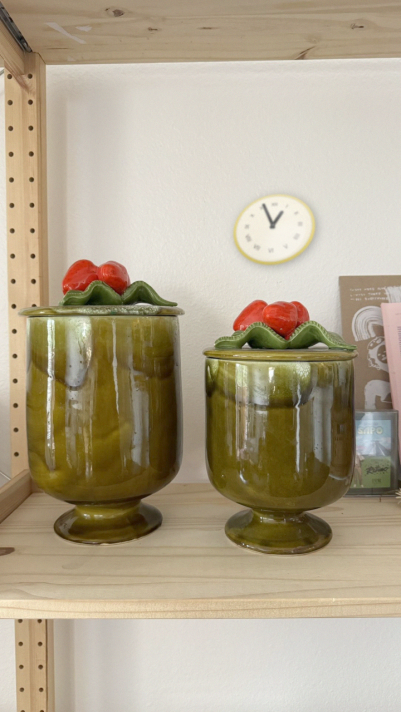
12:56
